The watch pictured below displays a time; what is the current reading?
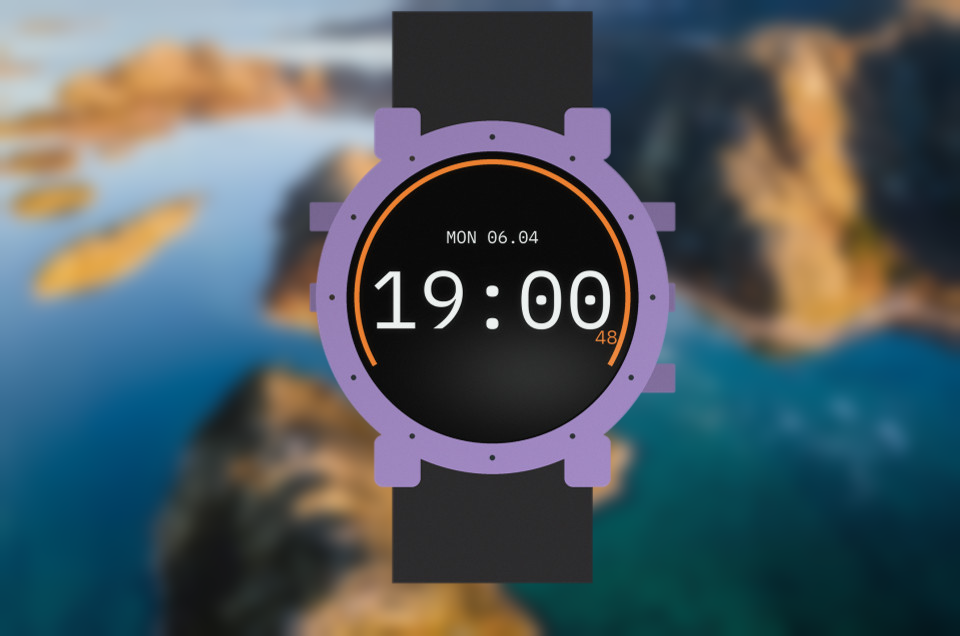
19:00:48
